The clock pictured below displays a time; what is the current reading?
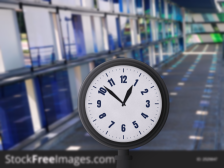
12:52
